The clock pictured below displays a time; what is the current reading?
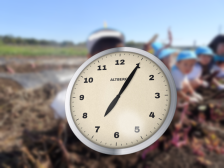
7:05
